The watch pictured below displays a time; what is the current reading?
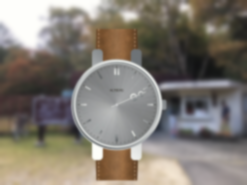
2:11
